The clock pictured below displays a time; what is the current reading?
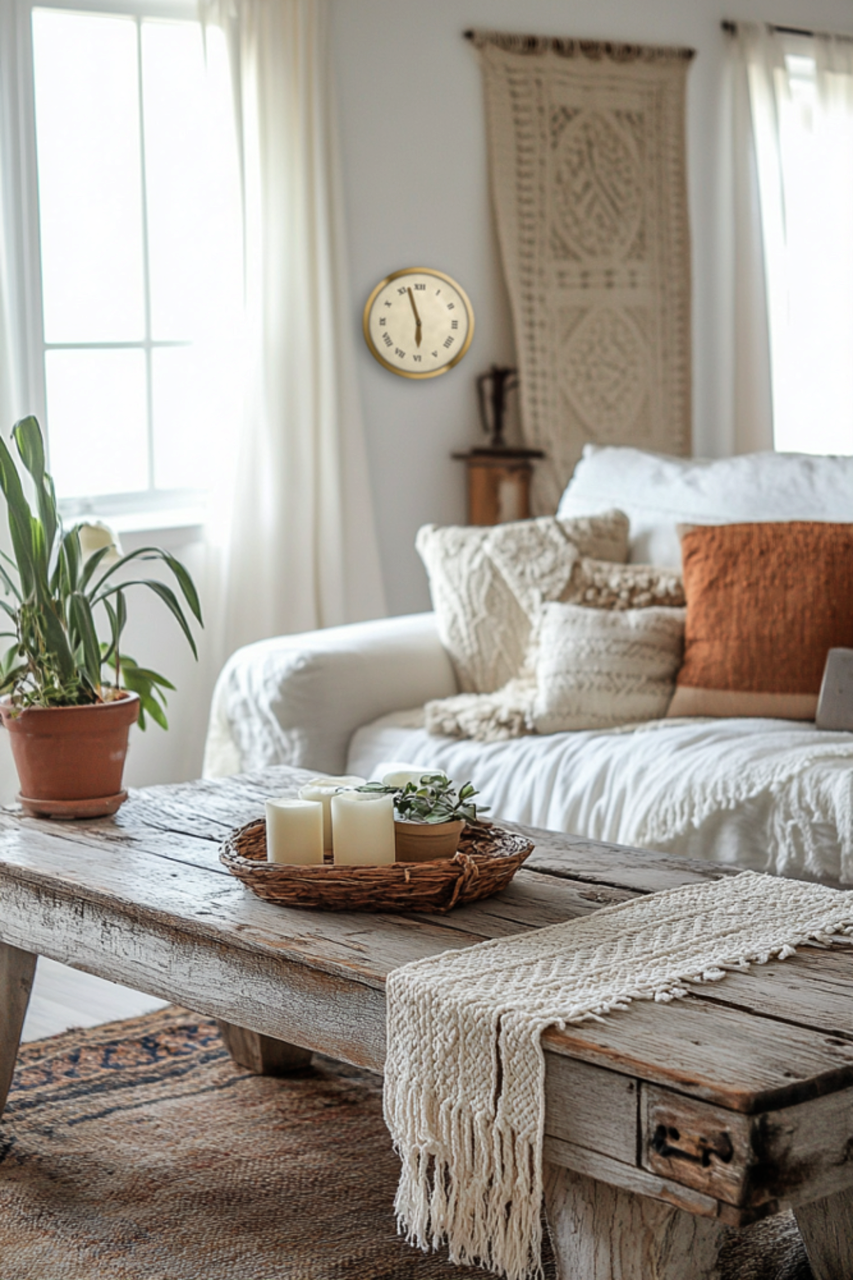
5:57
